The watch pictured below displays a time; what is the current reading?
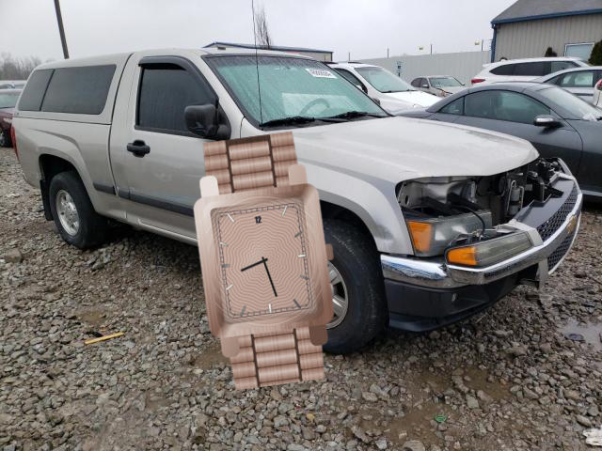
8:28
